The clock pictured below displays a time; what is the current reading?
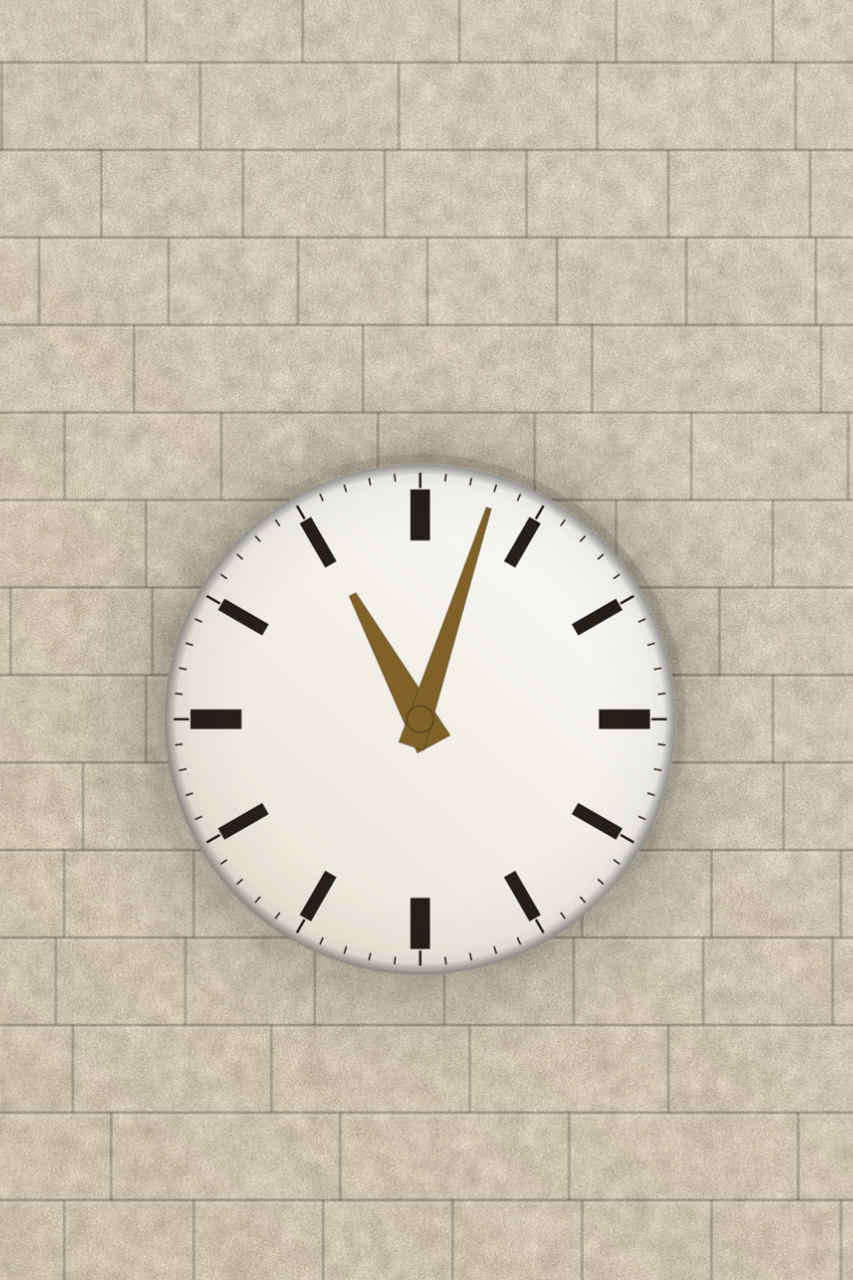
11:03
